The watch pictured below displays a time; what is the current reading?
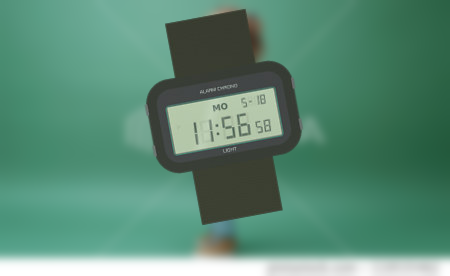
11:56:58
